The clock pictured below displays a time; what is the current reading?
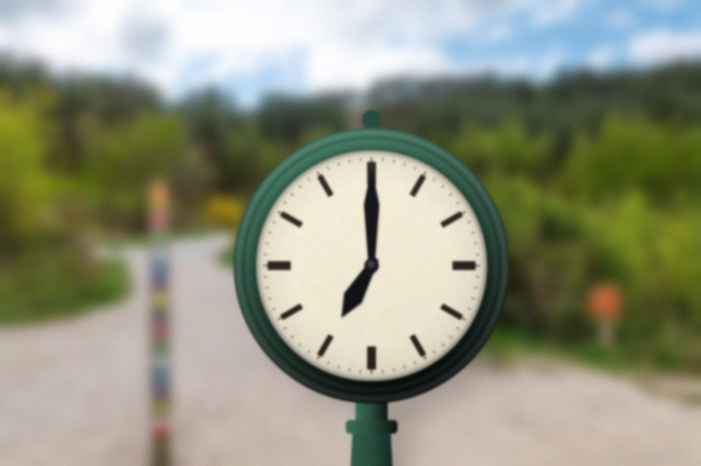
7:00
